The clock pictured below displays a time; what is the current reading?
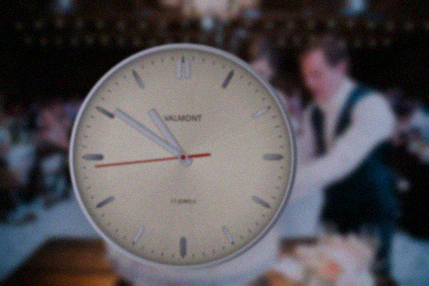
10:50:44
